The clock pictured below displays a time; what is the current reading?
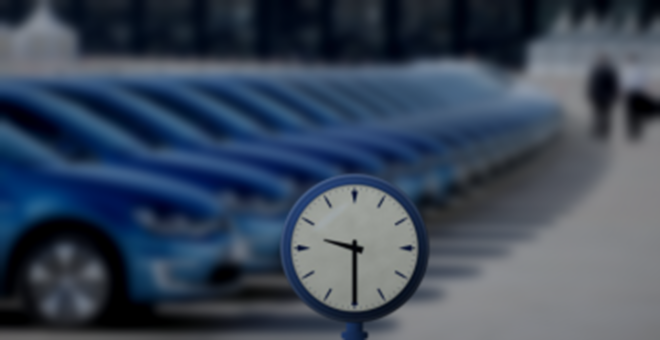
9:30
